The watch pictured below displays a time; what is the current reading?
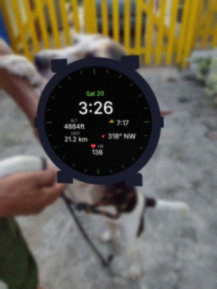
3:26
